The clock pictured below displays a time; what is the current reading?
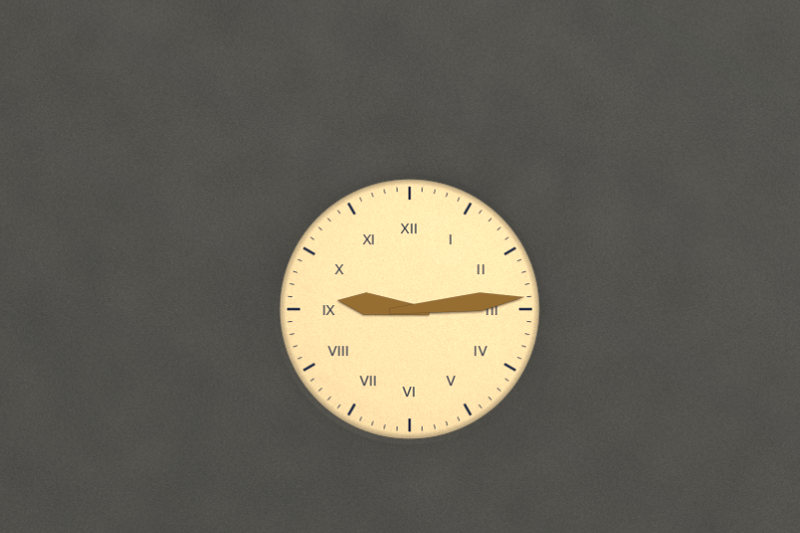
9:14
